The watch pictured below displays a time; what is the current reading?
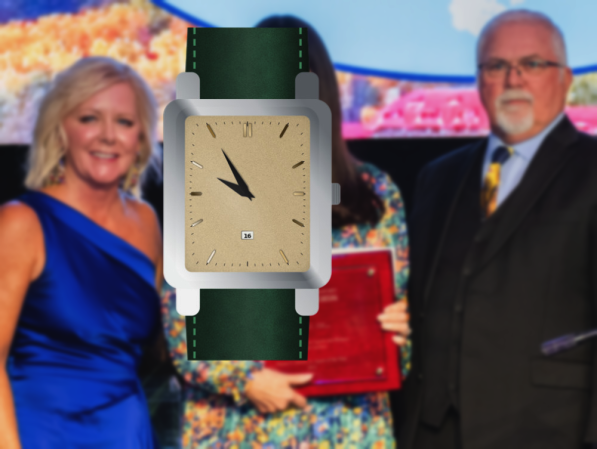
9:55
